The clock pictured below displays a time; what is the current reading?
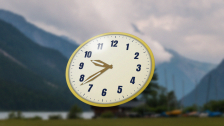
9:38
